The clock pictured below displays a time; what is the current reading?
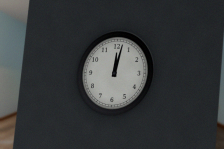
12:02
